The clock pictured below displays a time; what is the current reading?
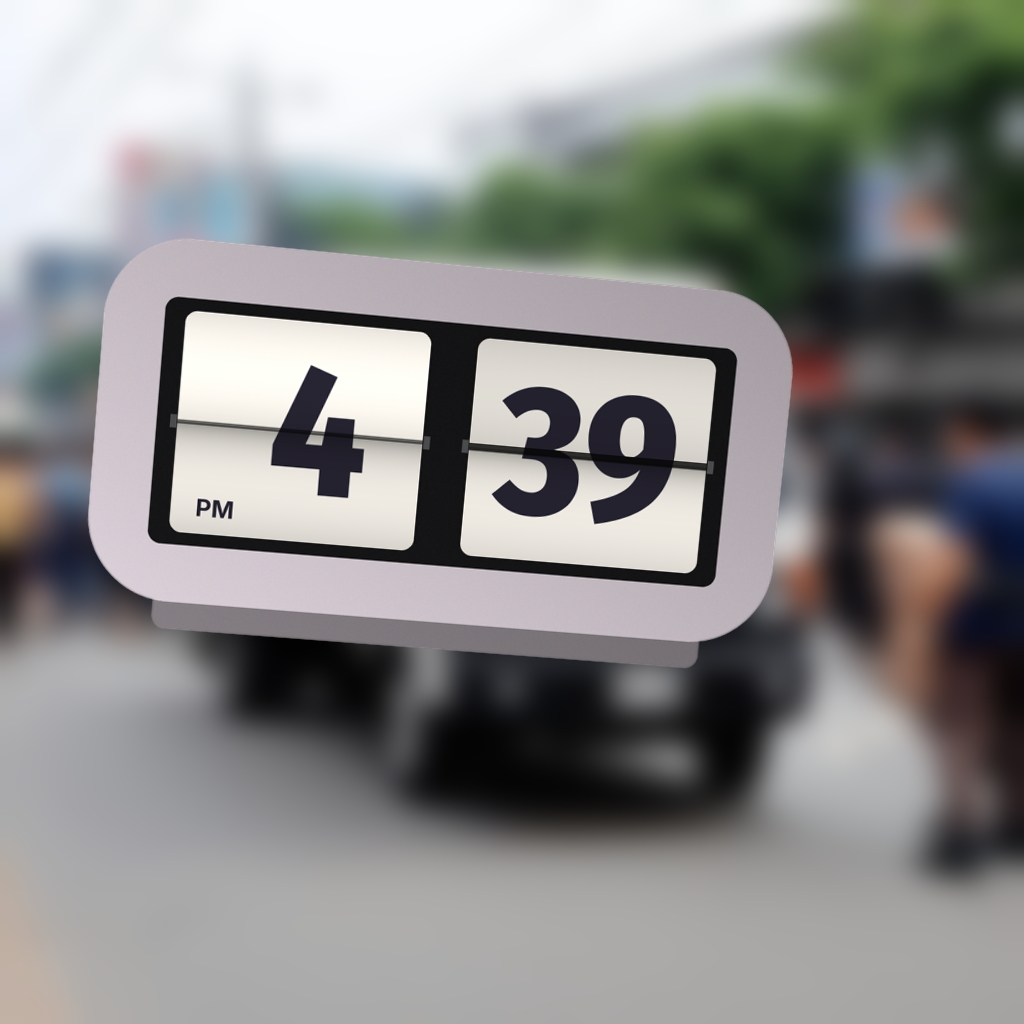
4:39
